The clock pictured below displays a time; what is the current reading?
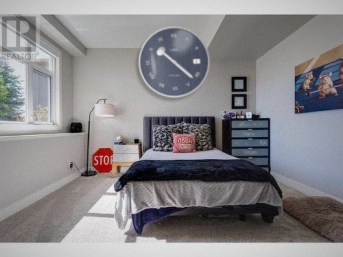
10:22
